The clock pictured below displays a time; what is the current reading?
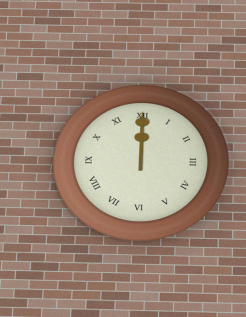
12:00
